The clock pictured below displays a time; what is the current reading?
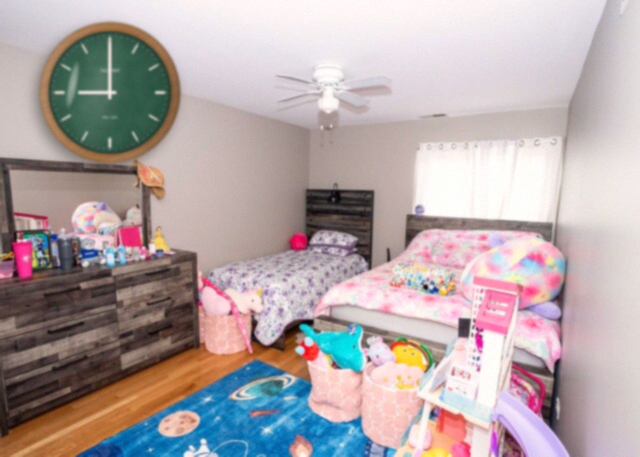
9:00
